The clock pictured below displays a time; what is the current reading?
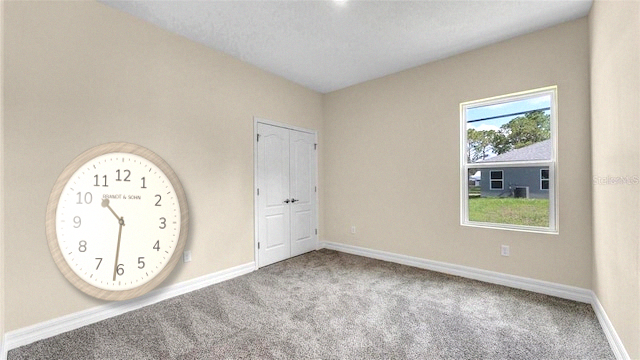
10:31
